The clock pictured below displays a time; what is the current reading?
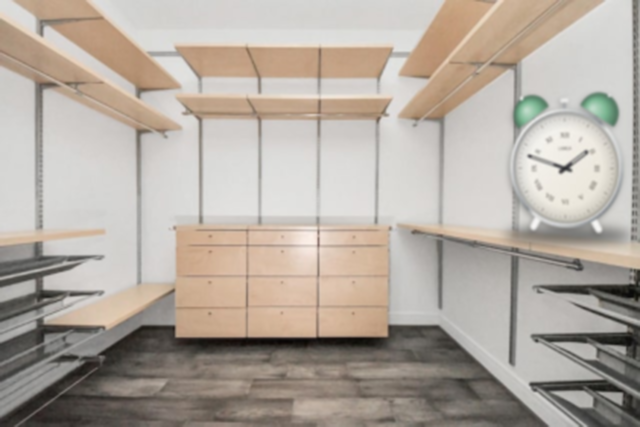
1:48
